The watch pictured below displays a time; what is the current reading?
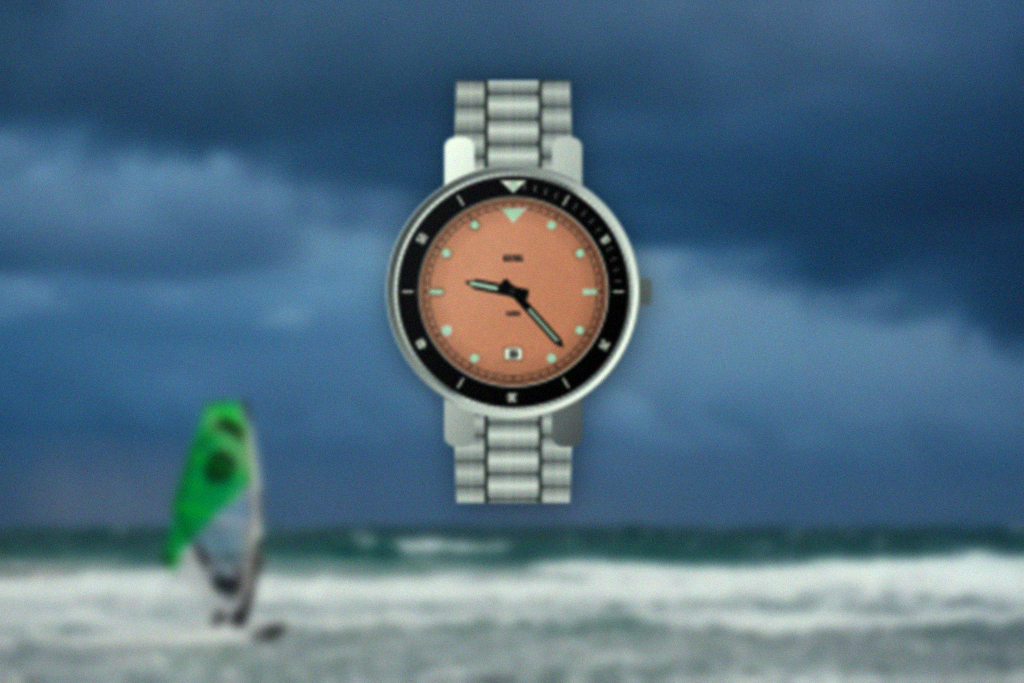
9:23
